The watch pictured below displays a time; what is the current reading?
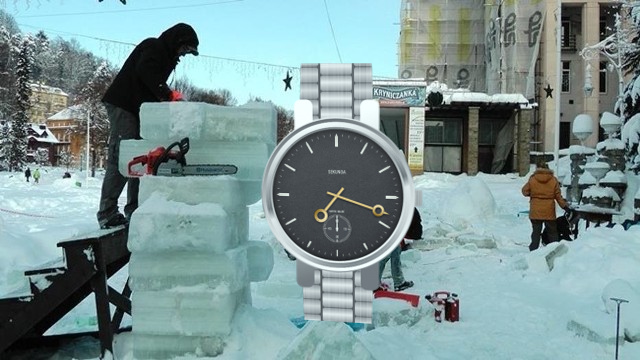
7:18
